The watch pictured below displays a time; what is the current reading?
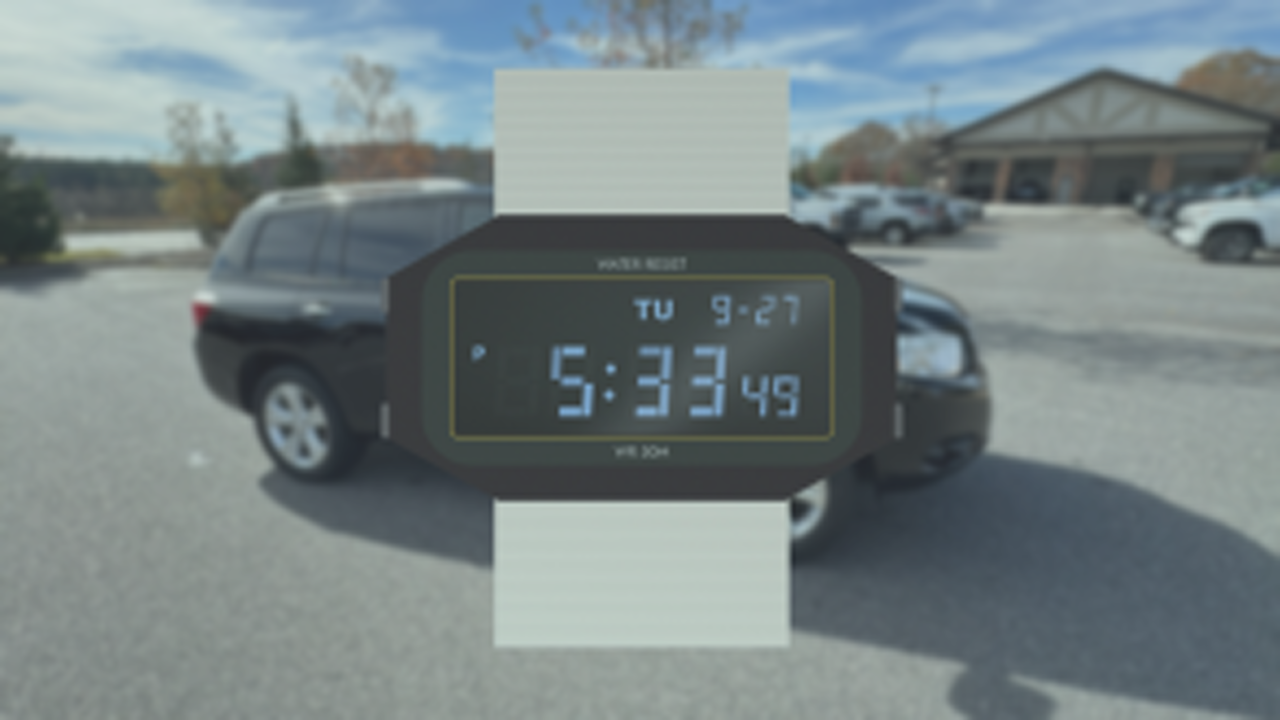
5:33:49
